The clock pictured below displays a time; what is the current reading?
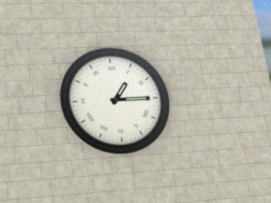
1:15
